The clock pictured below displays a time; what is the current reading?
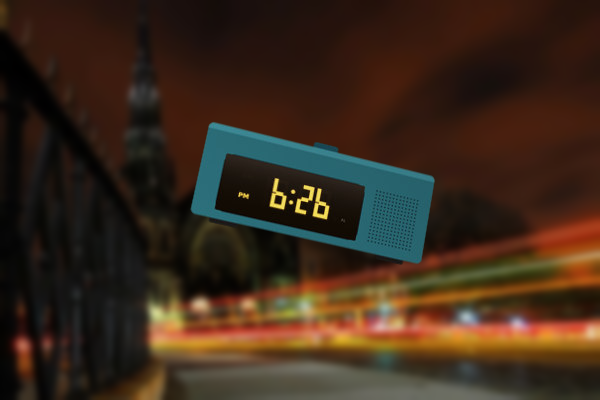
6:26
